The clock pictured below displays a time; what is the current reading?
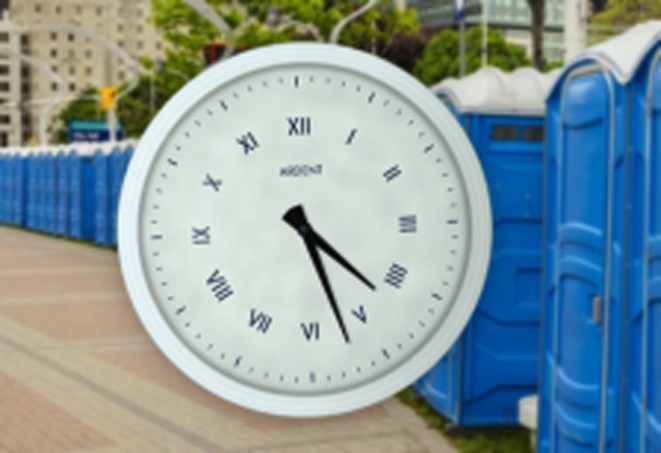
4:27
